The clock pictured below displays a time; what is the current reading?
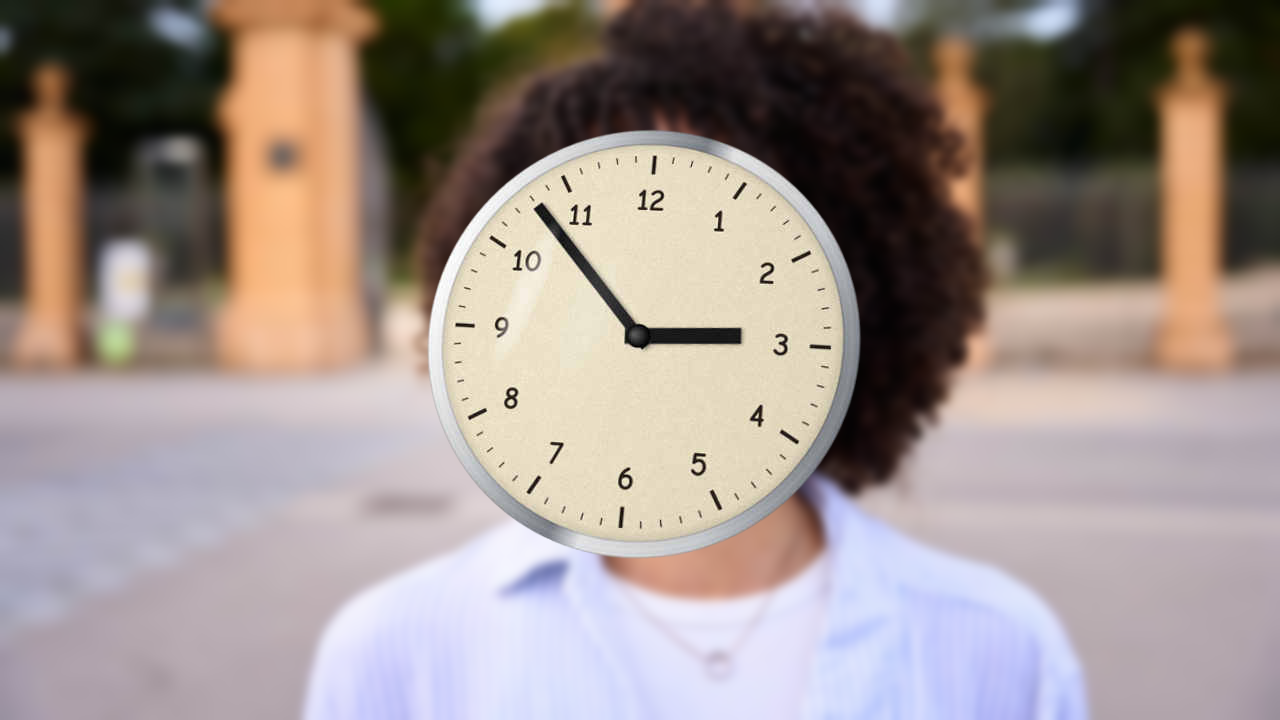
2:53
